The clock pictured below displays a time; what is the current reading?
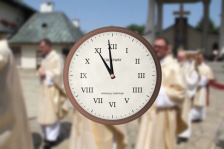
10:59
